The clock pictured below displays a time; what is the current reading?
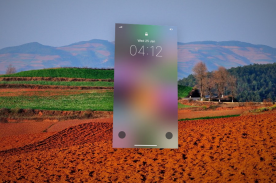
4:12
